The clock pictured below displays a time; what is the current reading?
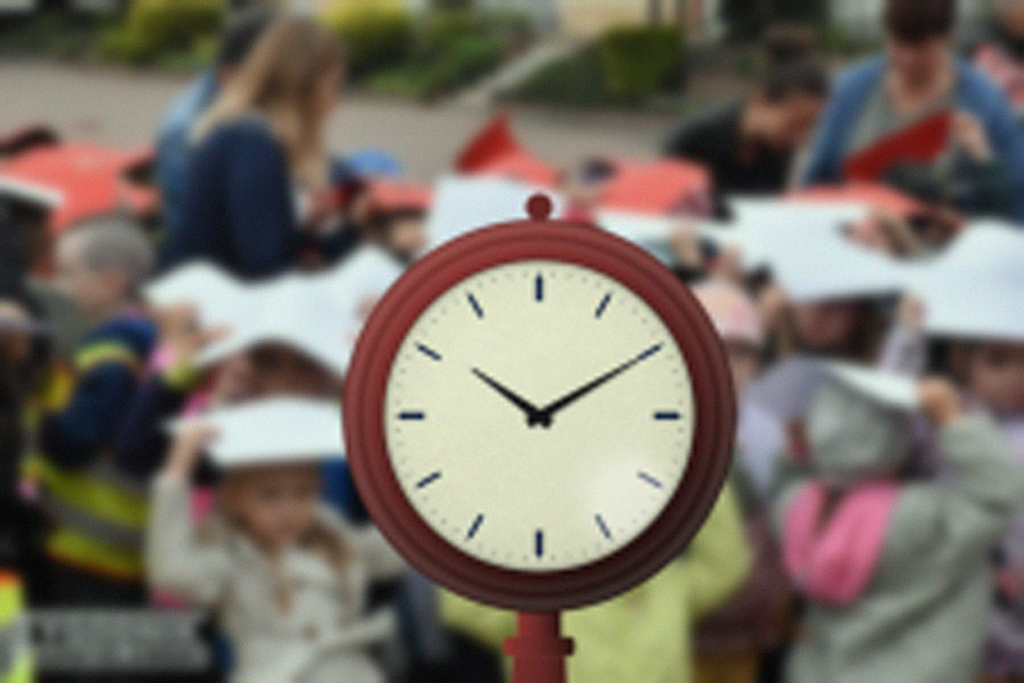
10:10
